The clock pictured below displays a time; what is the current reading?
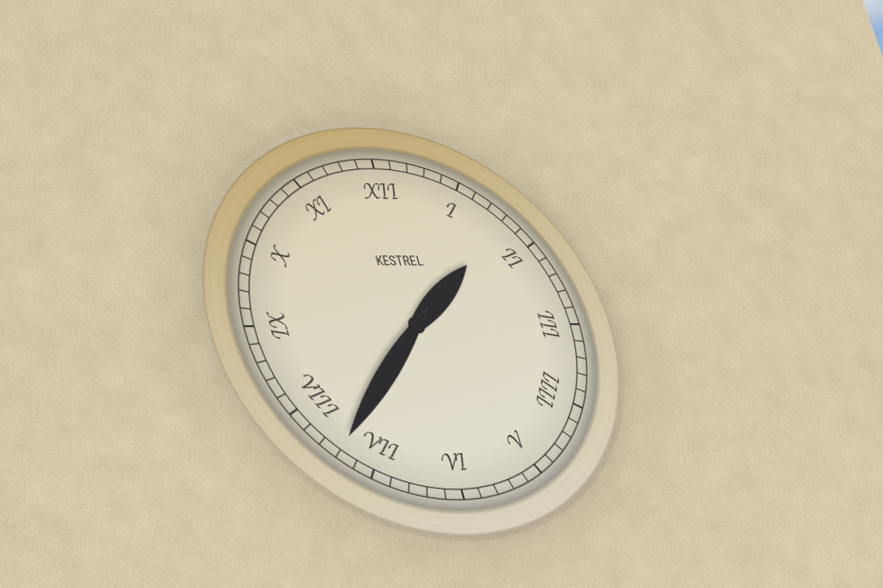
1:37
